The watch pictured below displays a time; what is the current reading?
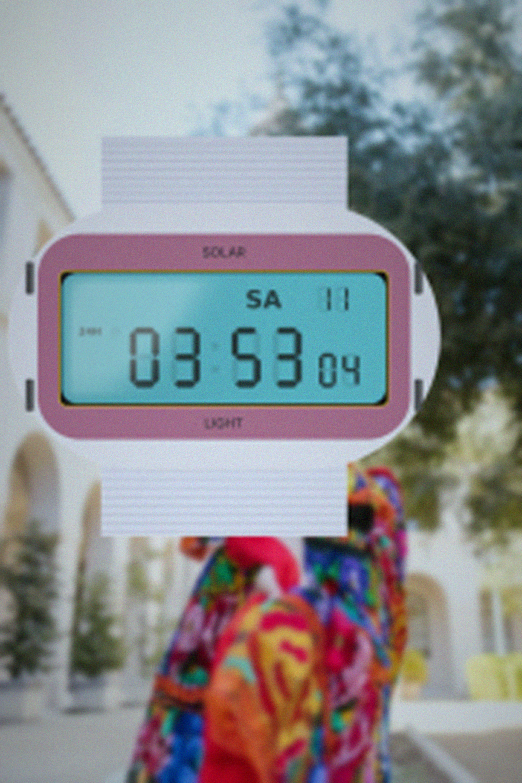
3:53:04
